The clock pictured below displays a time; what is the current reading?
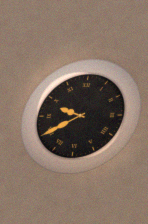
9:40
